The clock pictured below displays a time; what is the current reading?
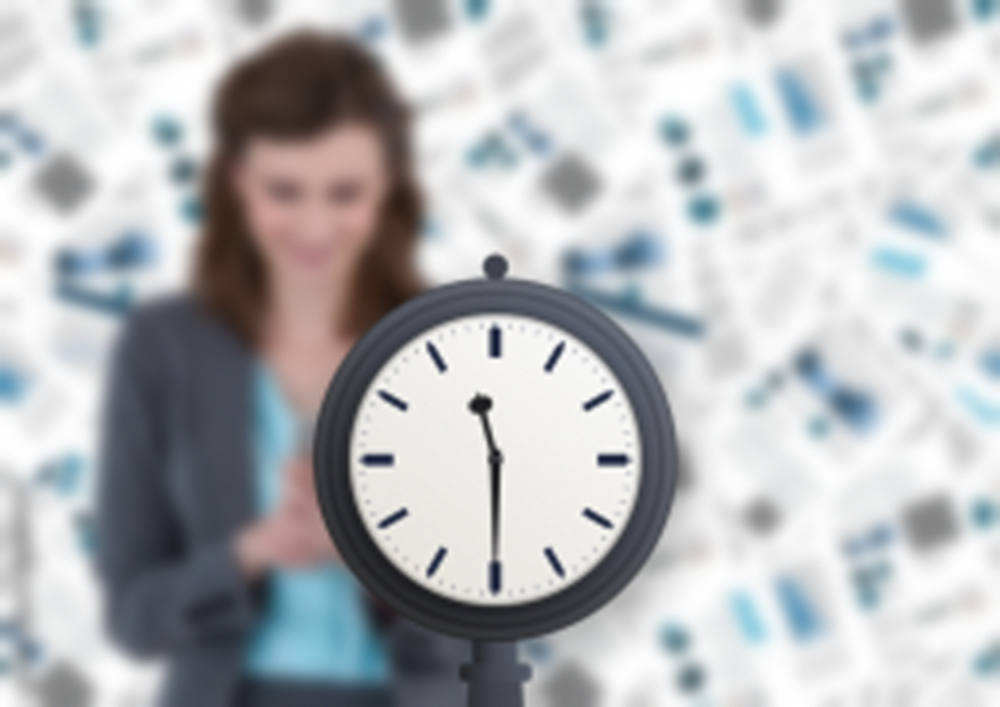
11:30
